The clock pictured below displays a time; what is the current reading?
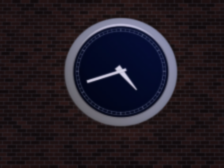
4:42
